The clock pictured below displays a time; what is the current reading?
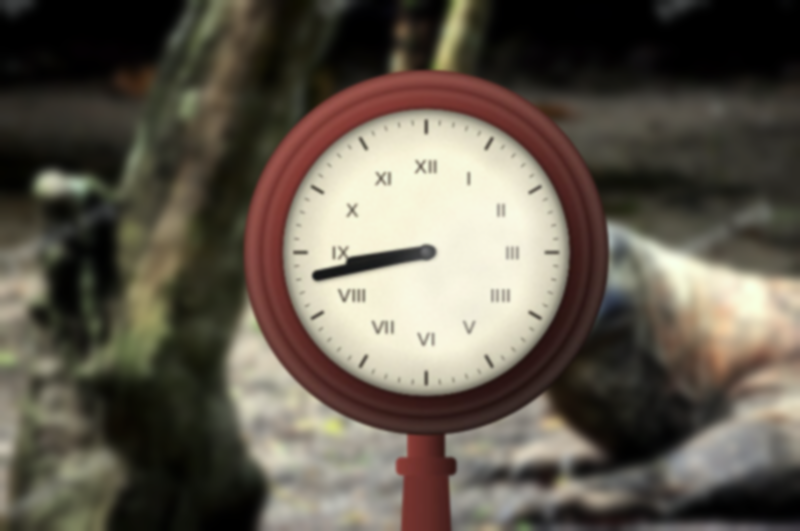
8:43
